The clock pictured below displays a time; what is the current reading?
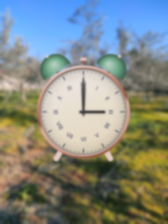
3:00
